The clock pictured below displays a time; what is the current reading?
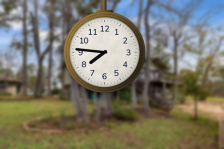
7:46
